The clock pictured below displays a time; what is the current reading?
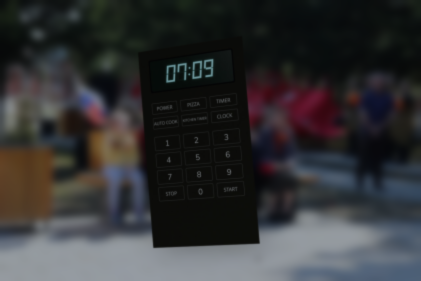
7:09
